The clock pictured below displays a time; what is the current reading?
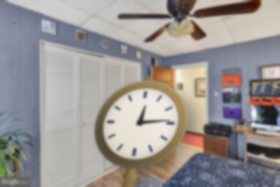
12:14
